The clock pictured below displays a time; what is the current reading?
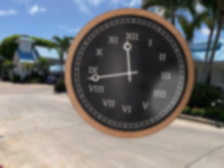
11:43
